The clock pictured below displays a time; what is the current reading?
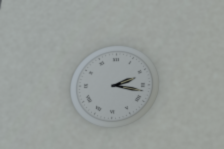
2:17
